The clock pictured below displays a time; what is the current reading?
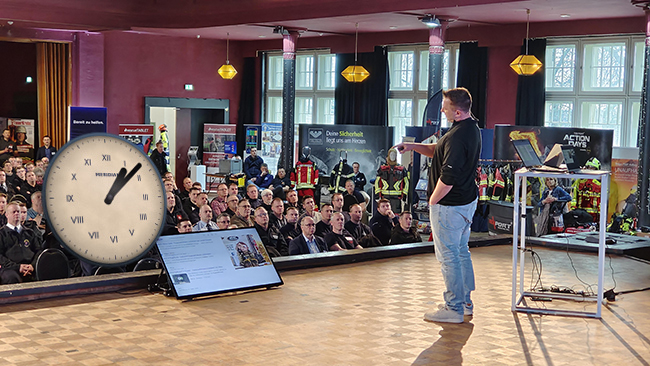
1:08
